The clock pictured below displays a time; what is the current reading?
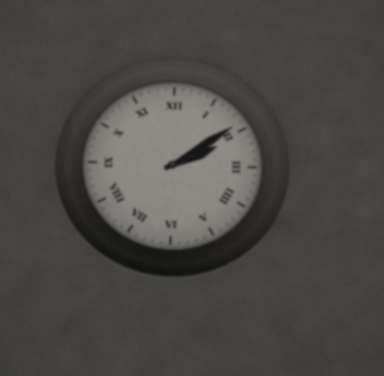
2:09
